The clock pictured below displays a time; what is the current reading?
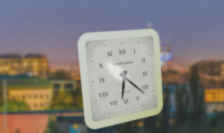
6:22
